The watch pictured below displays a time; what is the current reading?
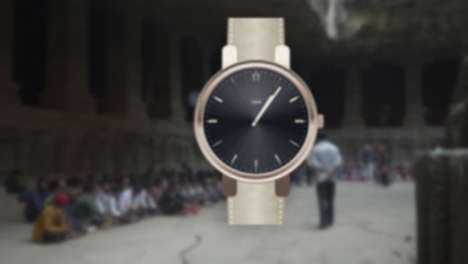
1:06
